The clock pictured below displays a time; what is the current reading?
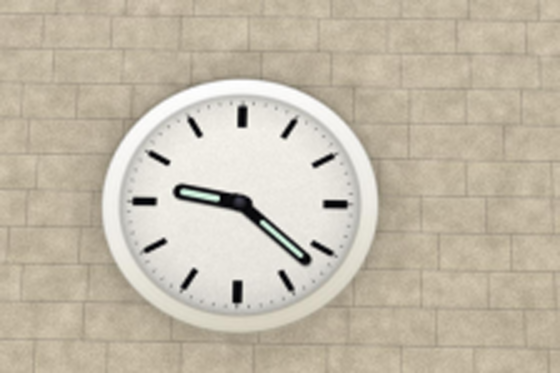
9:22
